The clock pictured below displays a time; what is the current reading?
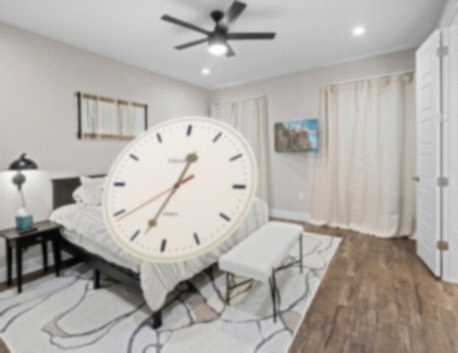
12:33:39
